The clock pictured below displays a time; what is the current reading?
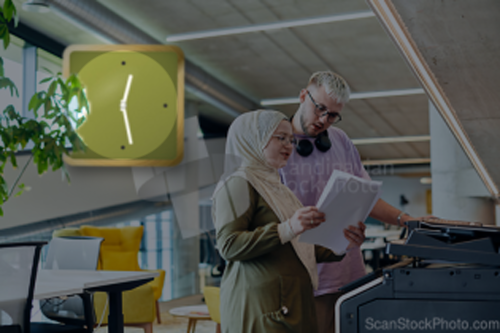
12:28
